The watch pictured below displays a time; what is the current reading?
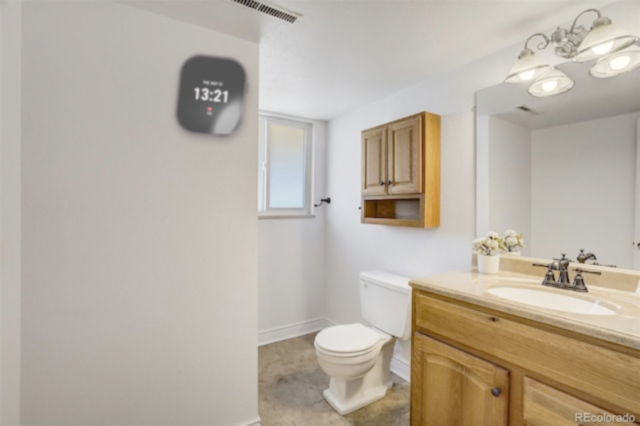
13:21
